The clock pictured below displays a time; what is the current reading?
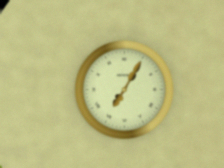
7:05
